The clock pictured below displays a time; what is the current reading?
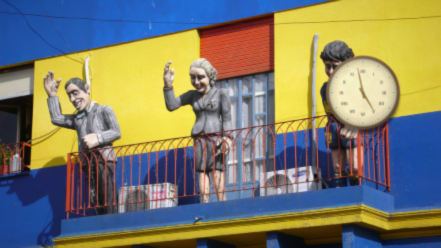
4:58
